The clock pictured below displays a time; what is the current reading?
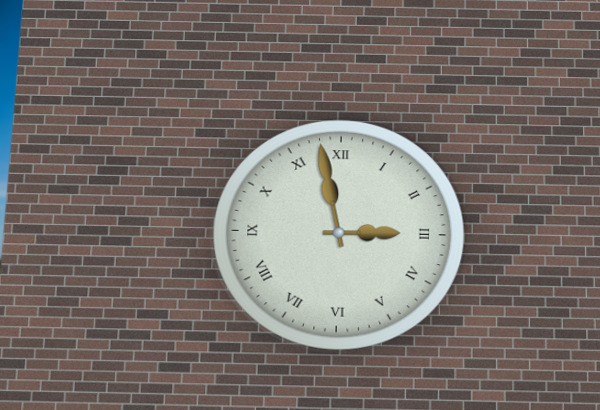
2:58
